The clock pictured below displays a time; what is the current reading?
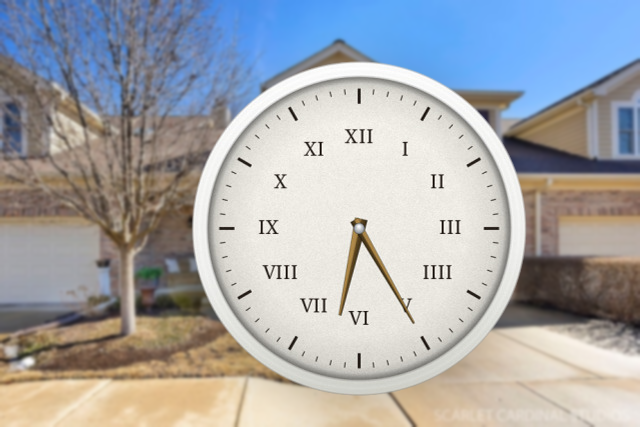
6:25
